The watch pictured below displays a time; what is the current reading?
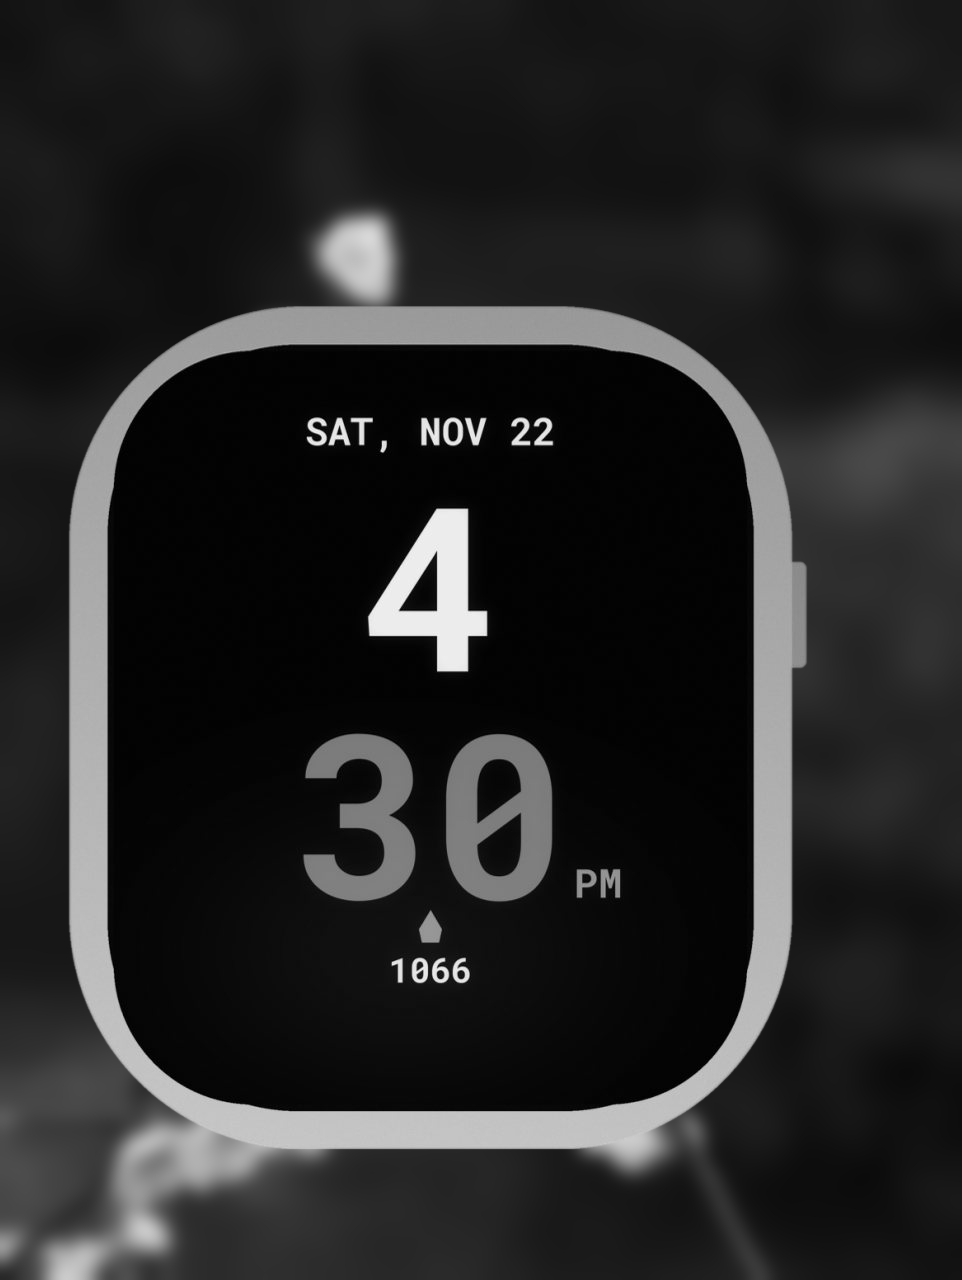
4:30
